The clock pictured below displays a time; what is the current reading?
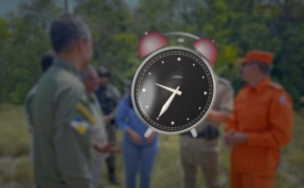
9:35
